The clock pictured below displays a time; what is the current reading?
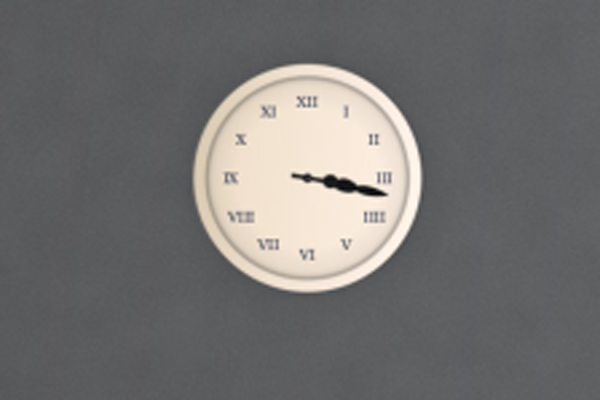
3:17
